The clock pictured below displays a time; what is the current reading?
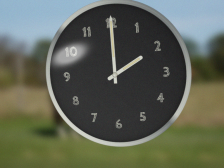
2:00
